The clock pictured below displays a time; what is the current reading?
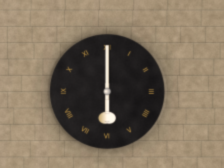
6:00
